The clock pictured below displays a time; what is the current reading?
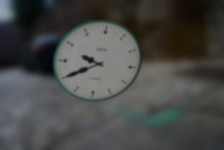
9:40
